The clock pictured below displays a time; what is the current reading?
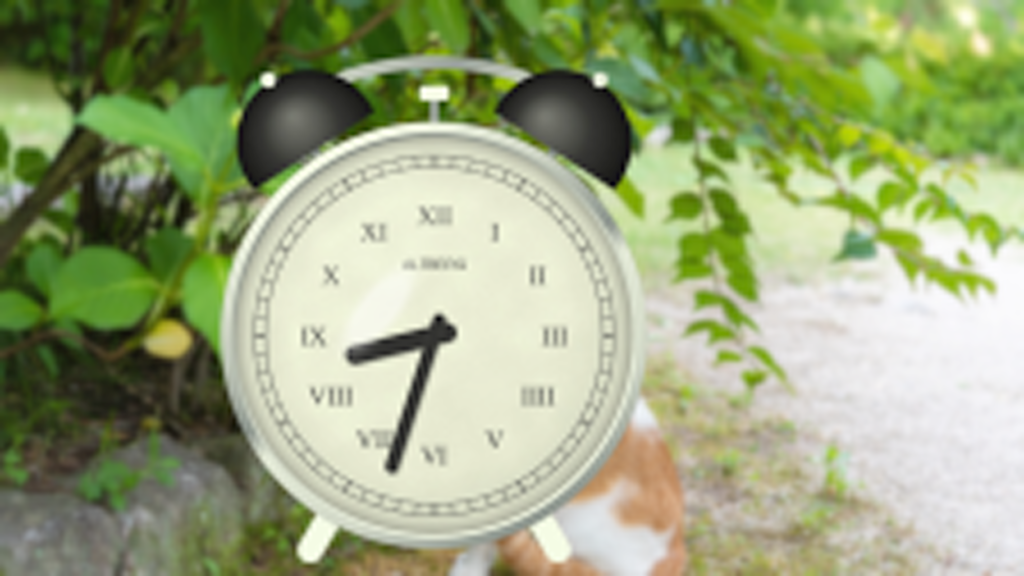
8:33
